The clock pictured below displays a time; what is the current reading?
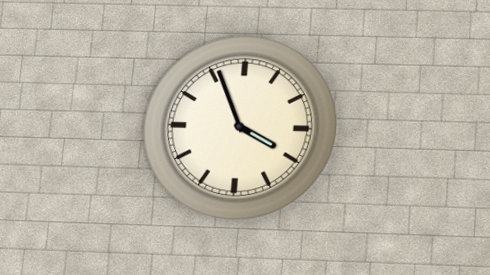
3:56
